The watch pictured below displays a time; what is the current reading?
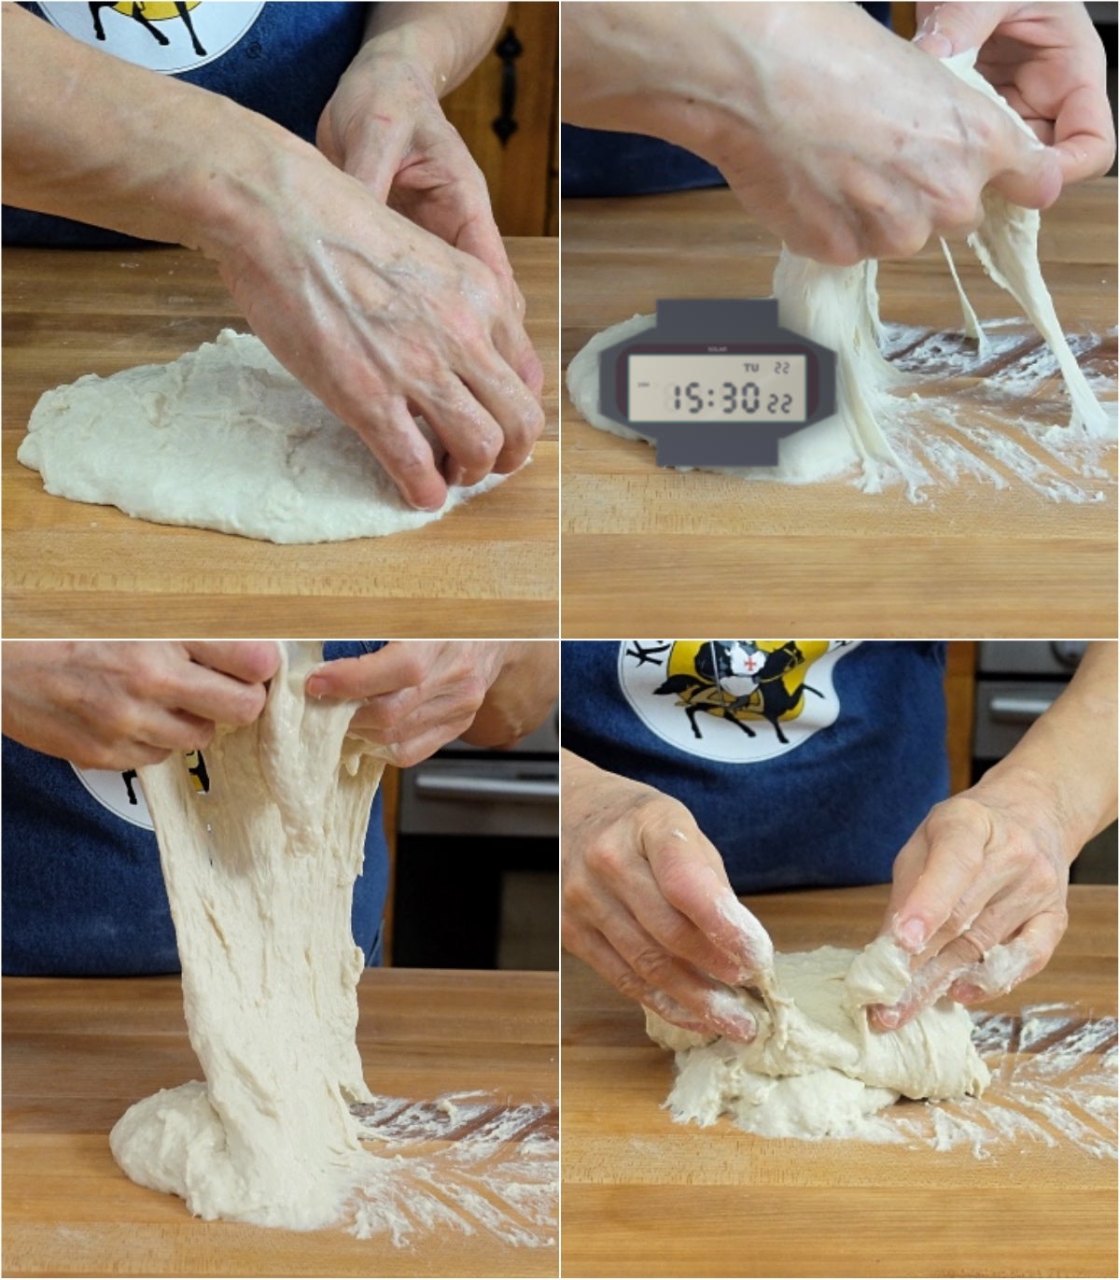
15:30:22
